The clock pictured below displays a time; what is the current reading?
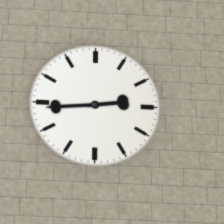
2:44
